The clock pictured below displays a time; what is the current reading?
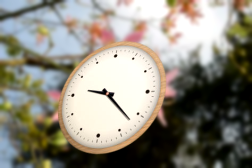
9:22
